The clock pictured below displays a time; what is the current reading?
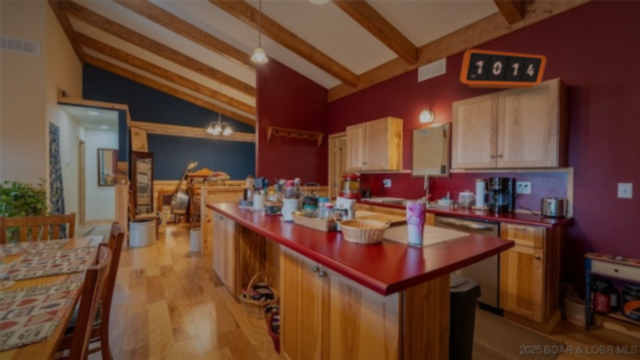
10:14
